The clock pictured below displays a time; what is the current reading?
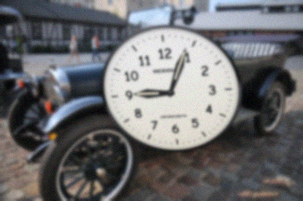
9:04
